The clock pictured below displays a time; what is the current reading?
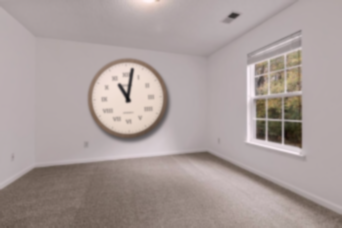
11:02
